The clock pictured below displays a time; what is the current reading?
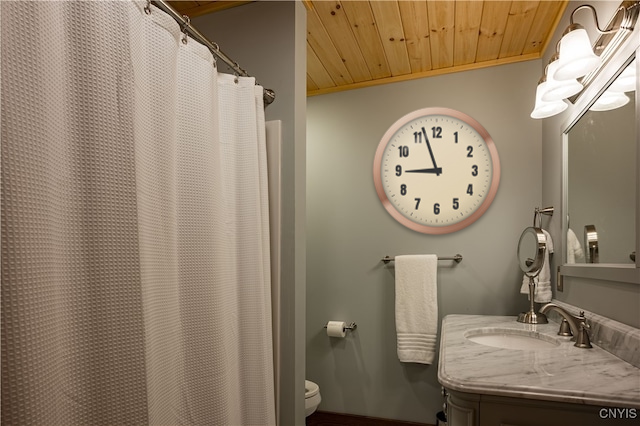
8:57
